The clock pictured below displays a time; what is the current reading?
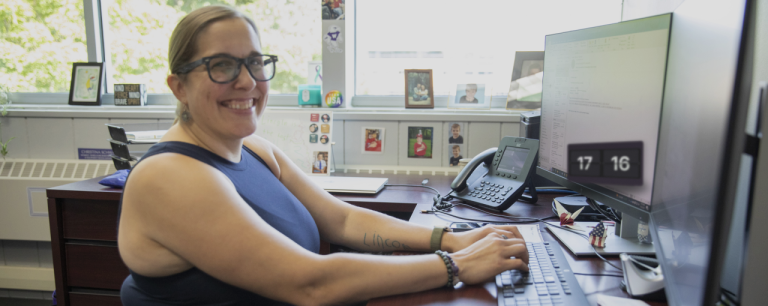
17:16
